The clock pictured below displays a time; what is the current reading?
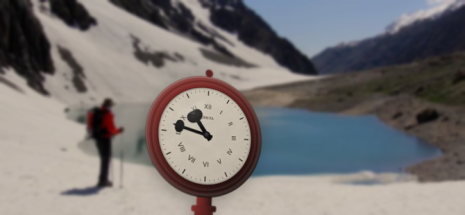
10:47
